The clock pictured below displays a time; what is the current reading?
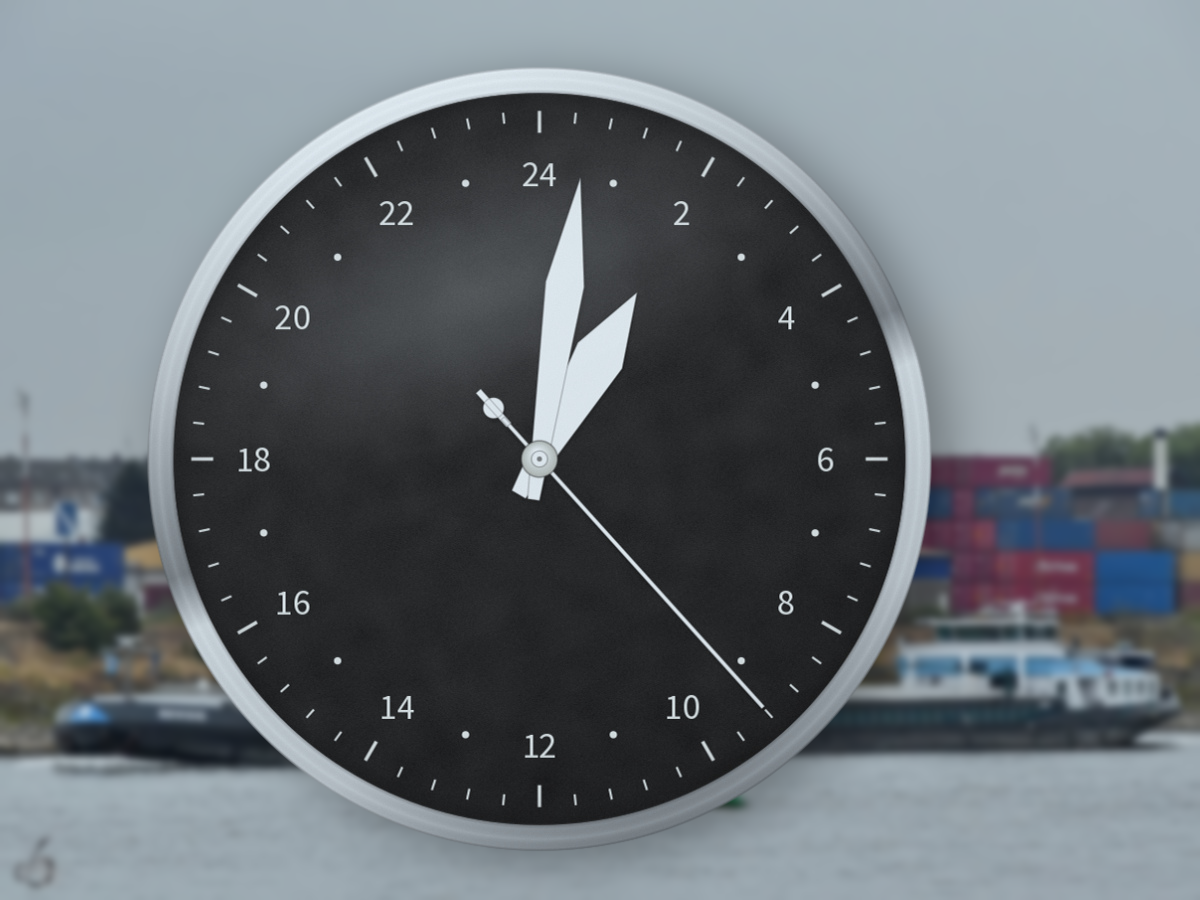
2:01:23
